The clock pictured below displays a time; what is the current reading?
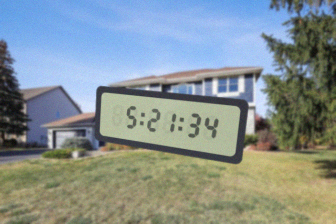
5:21:34
